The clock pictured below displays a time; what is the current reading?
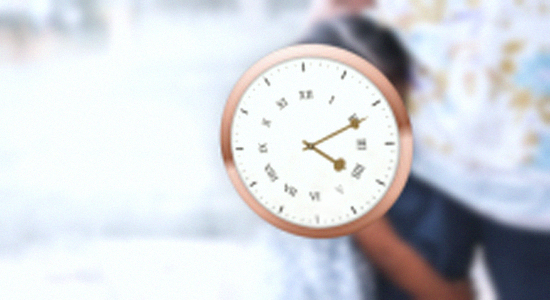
4:11
